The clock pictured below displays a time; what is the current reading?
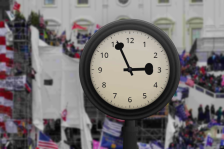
2:56
